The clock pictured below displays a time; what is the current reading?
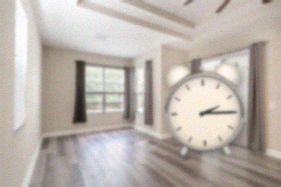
2:15
